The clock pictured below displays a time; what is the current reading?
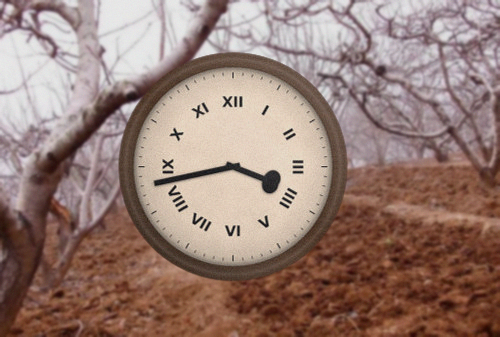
3:43
